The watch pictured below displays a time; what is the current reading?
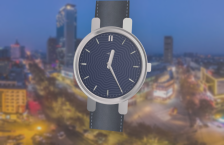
12:25
